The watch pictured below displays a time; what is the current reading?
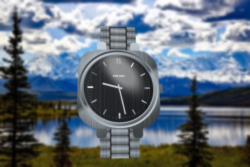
9:28
